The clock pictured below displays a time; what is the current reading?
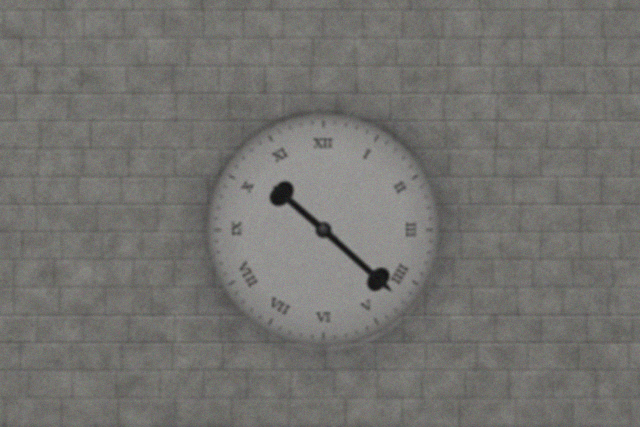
10:22
